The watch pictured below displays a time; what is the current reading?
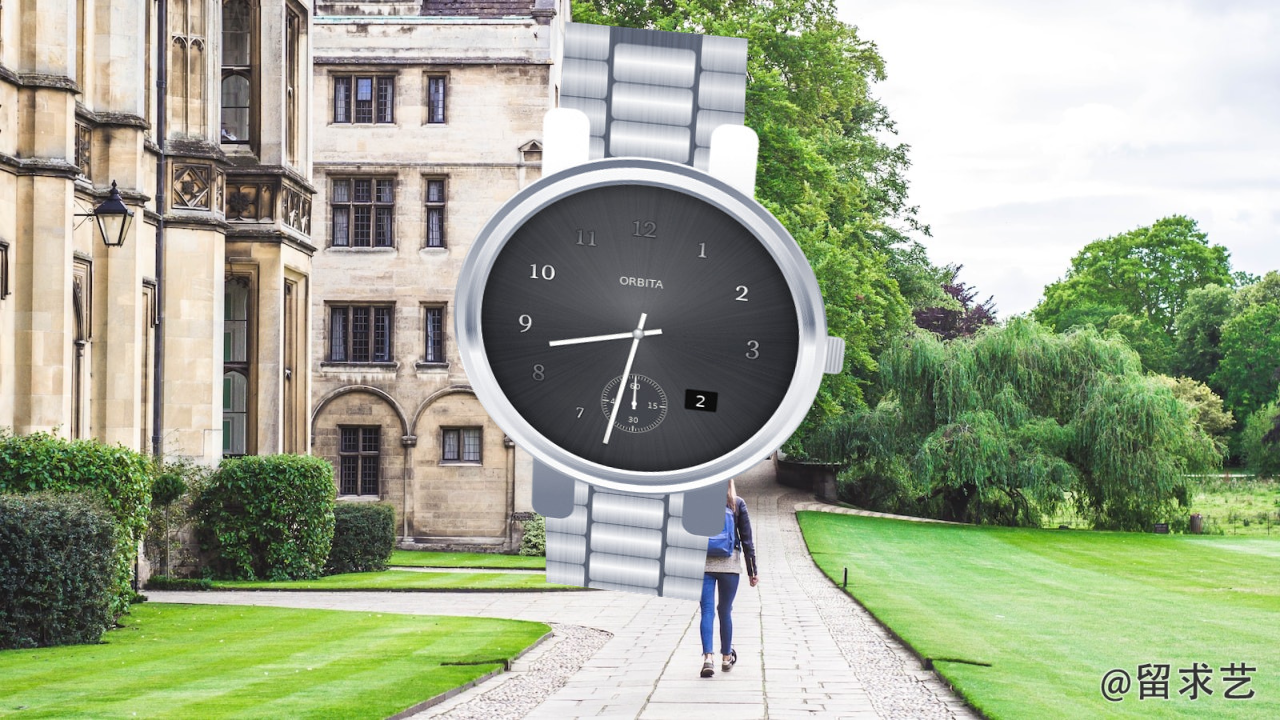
8:32
